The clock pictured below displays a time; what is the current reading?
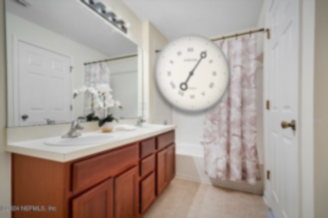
7:06
